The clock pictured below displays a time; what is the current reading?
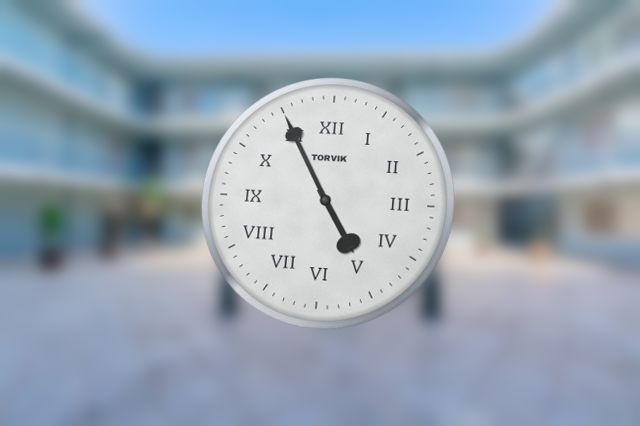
4:55
